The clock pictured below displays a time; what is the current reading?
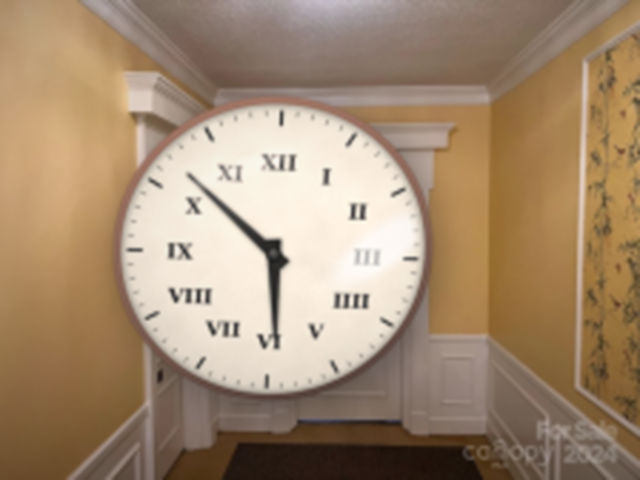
5:52
